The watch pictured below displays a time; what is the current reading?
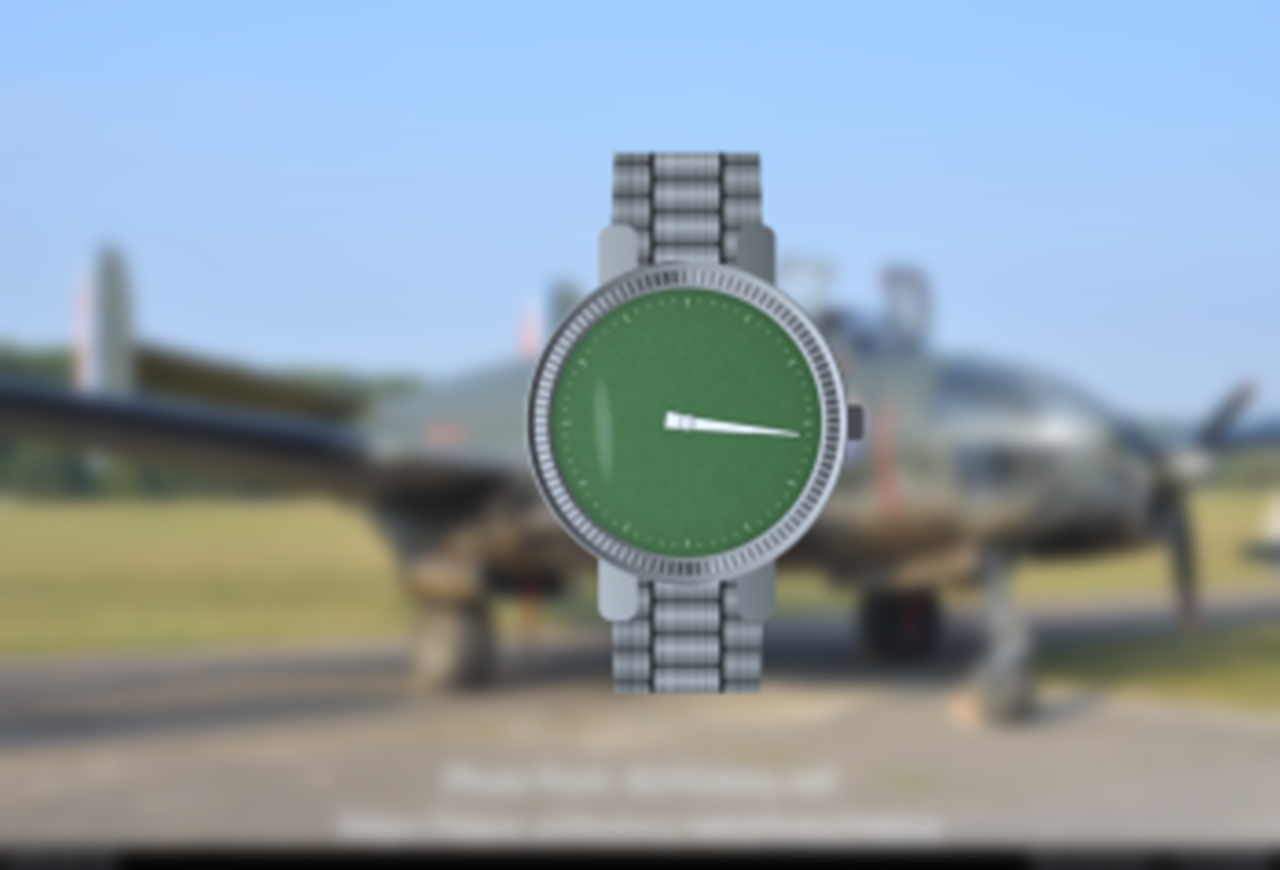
3:16
